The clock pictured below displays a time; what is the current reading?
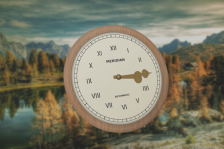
3:15
